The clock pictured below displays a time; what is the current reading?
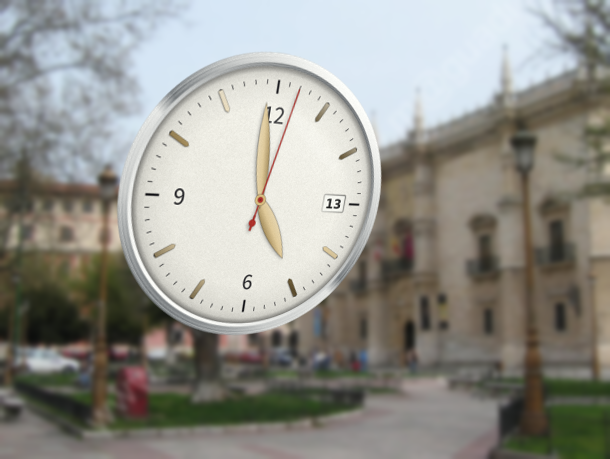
4:59:02
